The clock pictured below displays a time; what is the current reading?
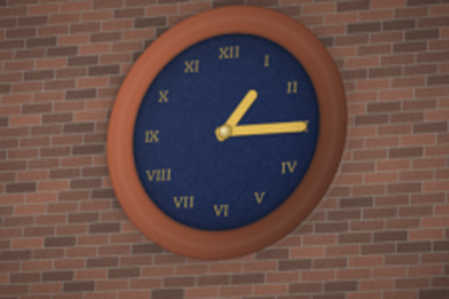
1:15
